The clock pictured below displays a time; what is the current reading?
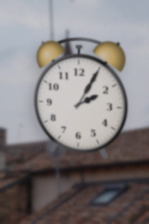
2:05
